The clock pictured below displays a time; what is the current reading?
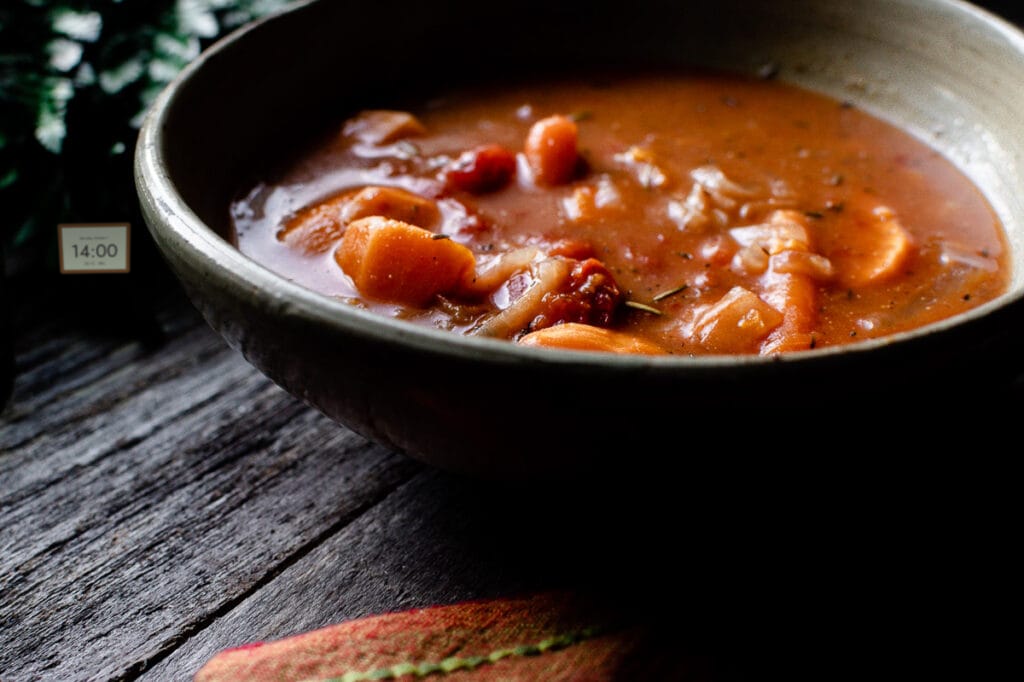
14:00
